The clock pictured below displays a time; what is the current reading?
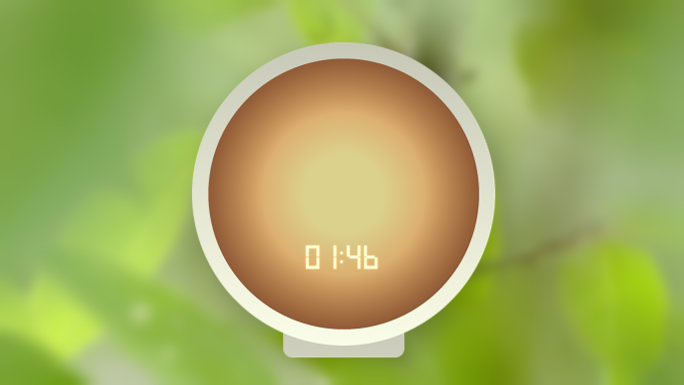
1:46
